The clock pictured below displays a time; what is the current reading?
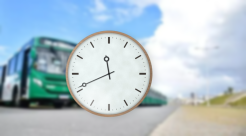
11:41
